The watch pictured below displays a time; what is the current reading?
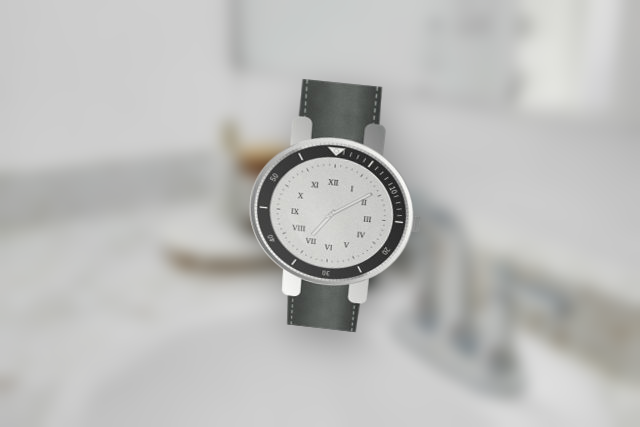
7:09
